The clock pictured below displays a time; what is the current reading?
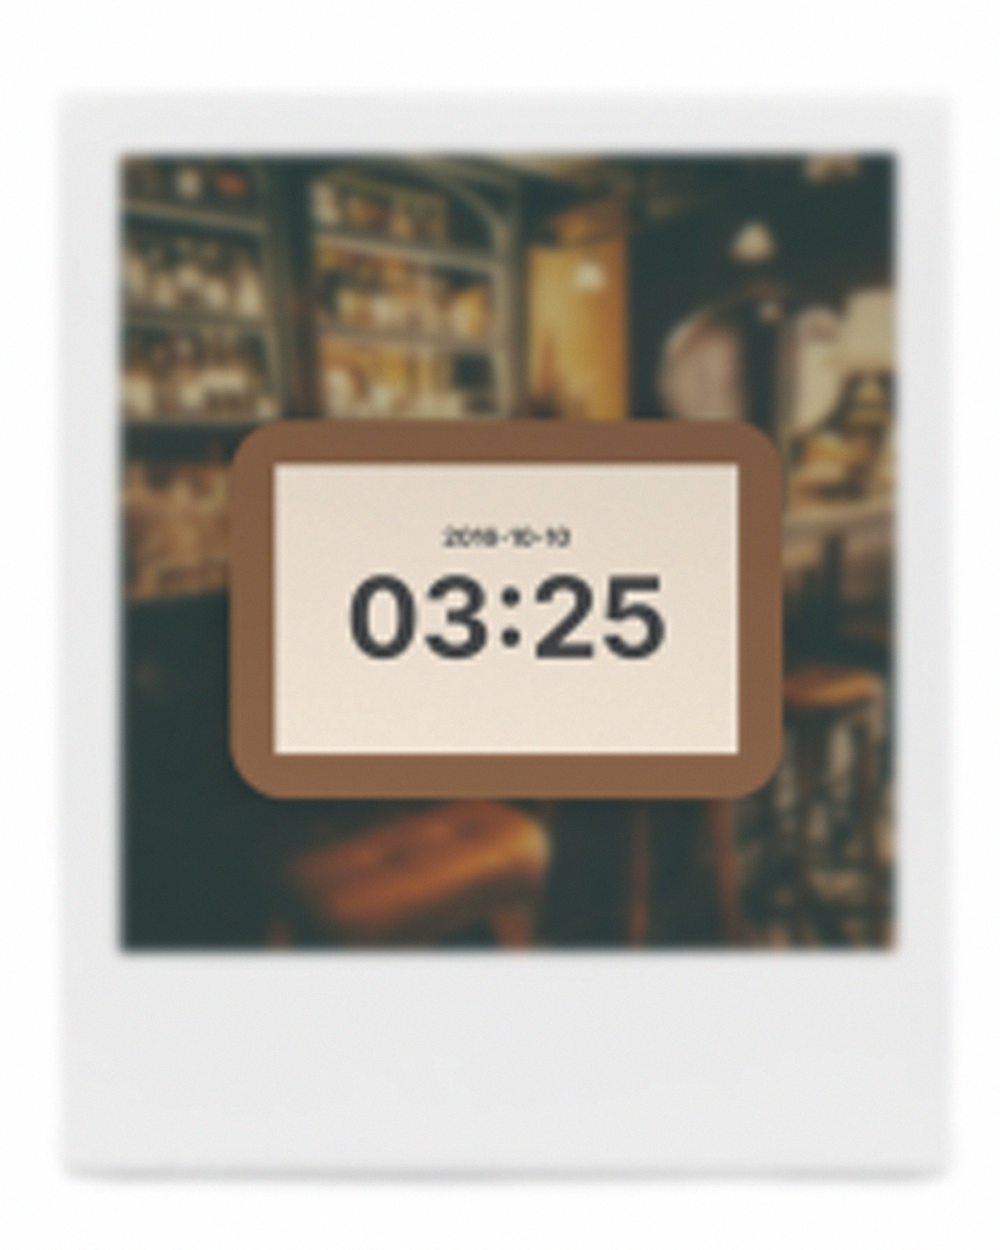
3:25
